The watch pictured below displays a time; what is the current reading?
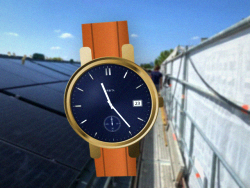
11:24
